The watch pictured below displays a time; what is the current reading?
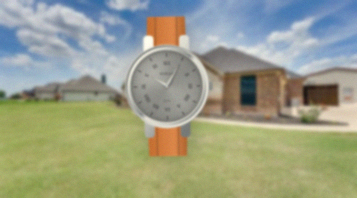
10:05
